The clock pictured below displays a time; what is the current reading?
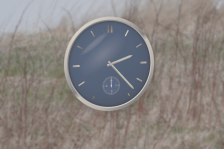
2:23
